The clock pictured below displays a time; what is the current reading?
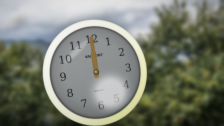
12:00
